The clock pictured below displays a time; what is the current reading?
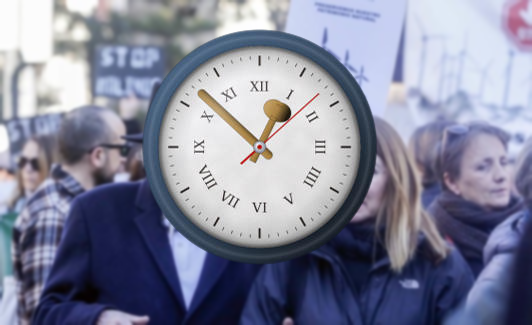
12:52:08
